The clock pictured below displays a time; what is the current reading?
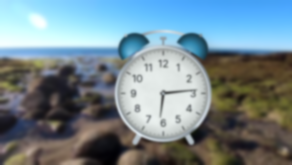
6:14
